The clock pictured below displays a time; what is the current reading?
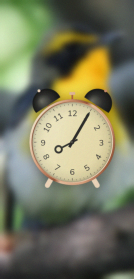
8:05
